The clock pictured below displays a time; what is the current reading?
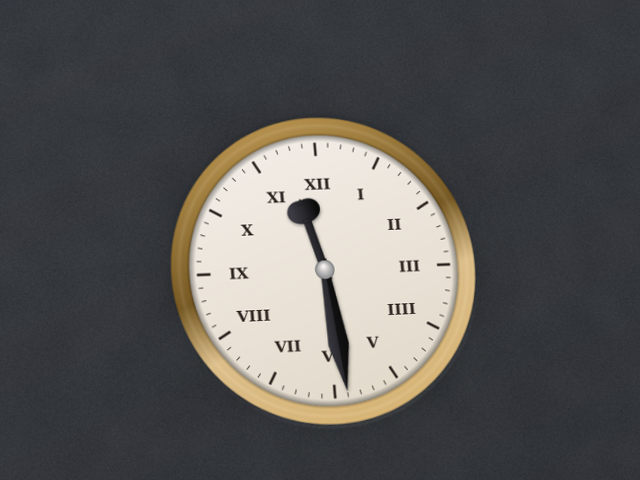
11:29
